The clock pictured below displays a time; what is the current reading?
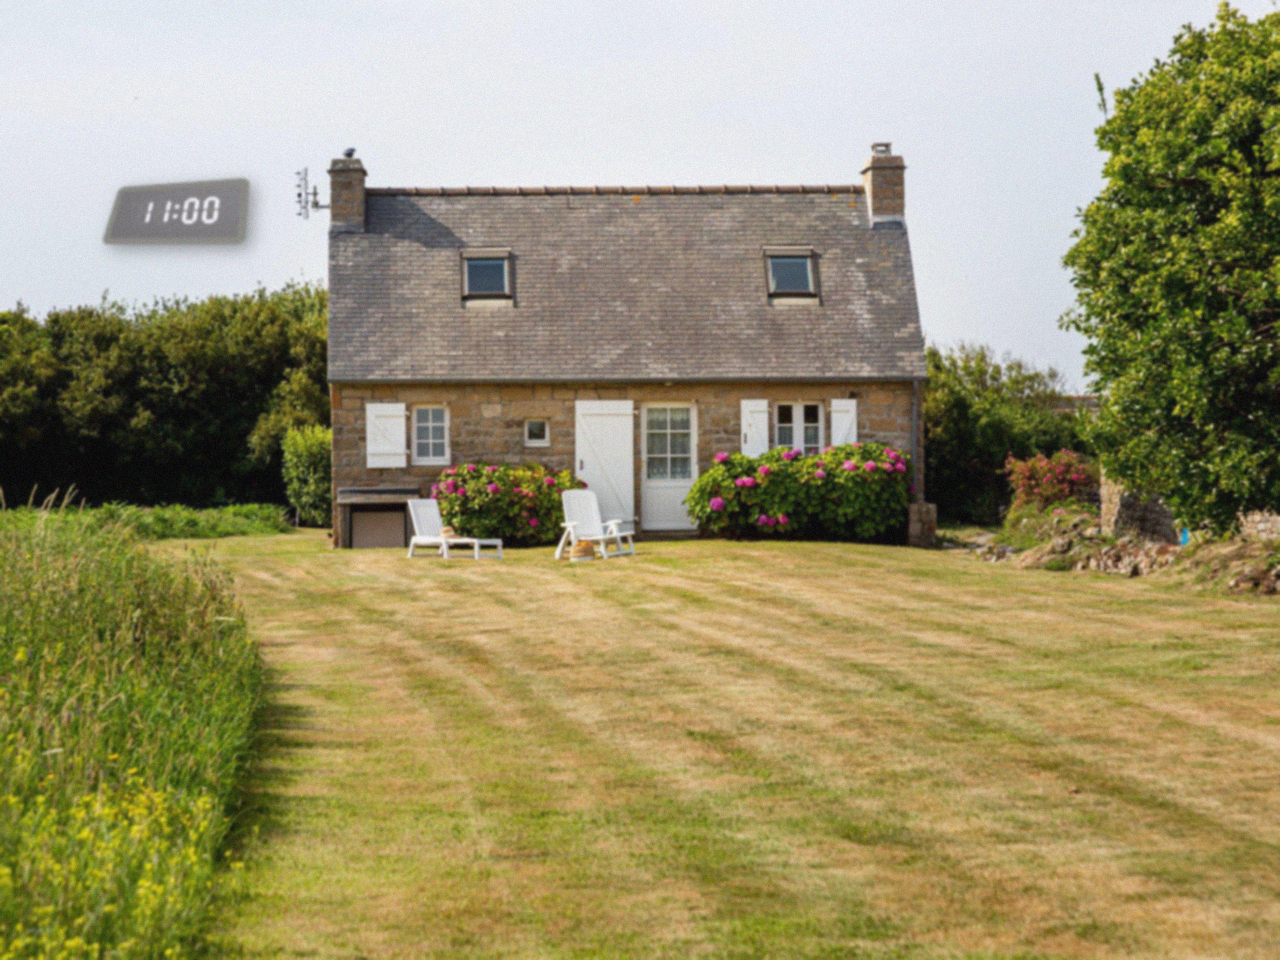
11:00
